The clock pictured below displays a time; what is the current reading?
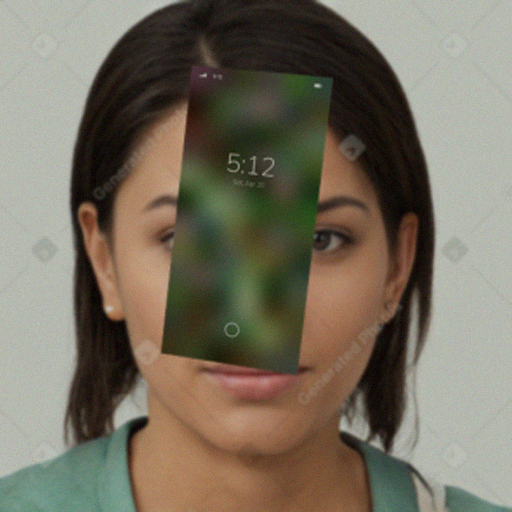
5:12
